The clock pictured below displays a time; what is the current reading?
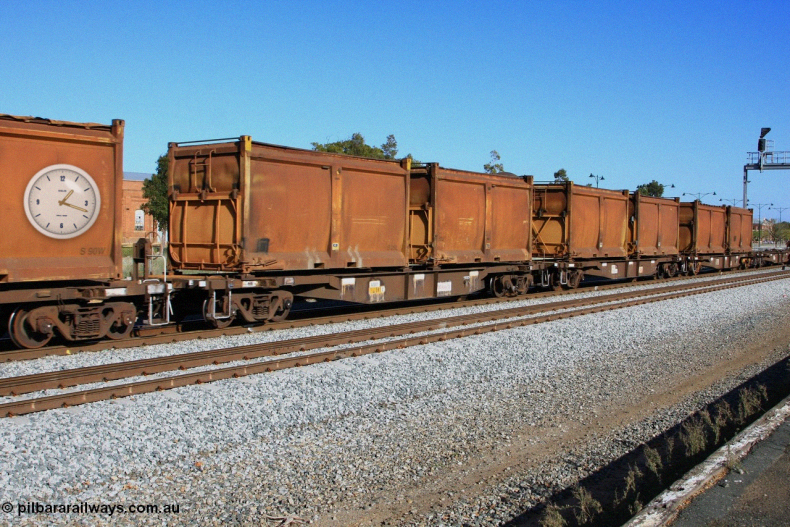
1:18
